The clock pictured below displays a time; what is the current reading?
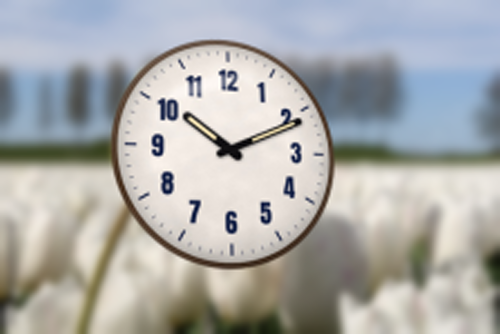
10:11
